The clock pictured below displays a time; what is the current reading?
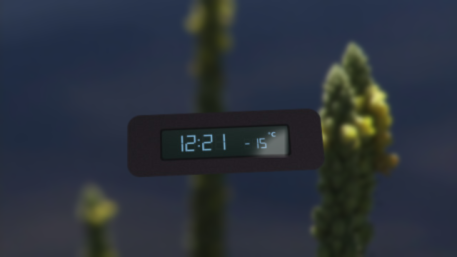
12:21
